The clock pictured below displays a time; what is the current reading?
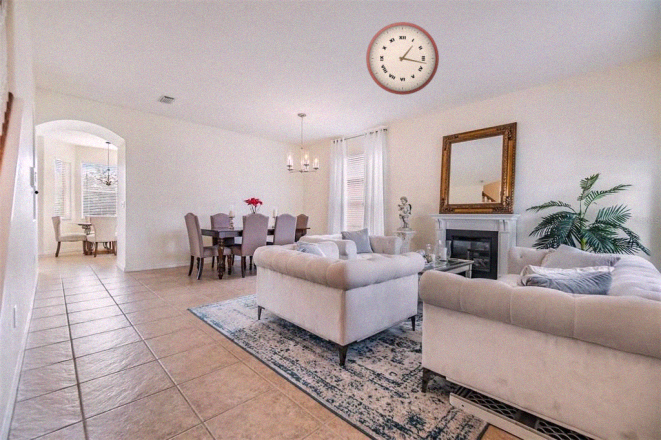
1:17
